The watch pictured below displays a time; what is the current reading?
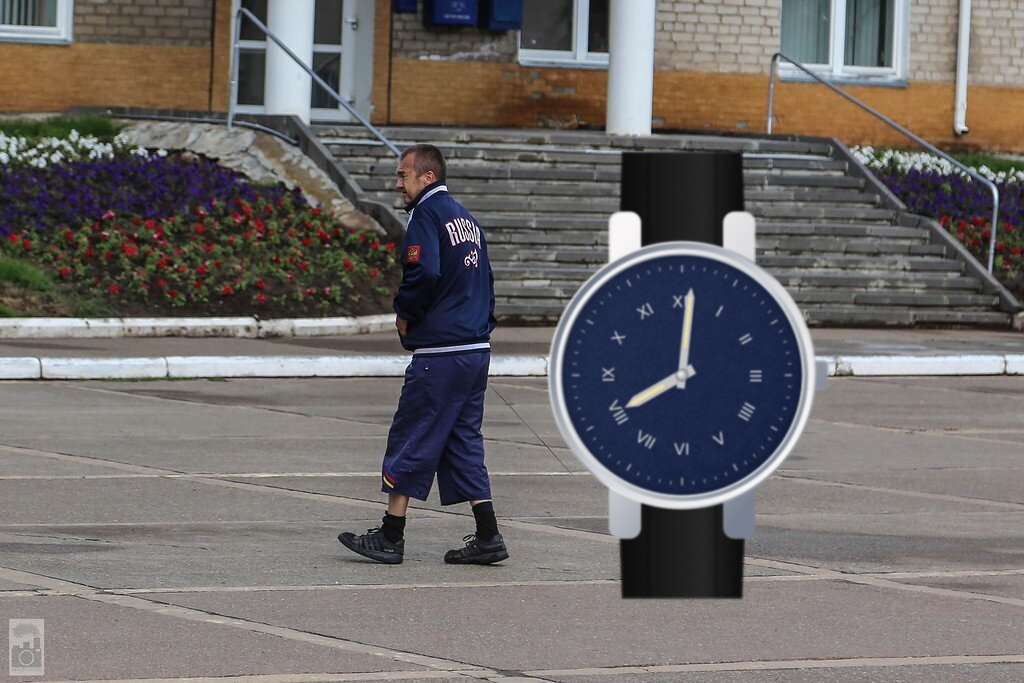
8:01
